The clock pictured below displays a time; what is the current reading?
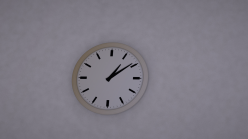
1:09
